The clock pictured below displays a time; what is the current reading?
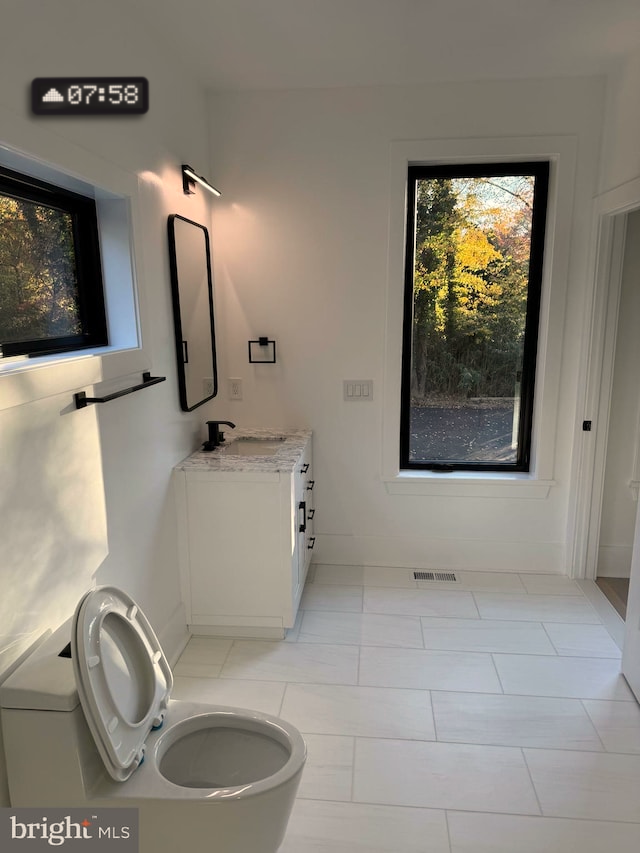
7:58
